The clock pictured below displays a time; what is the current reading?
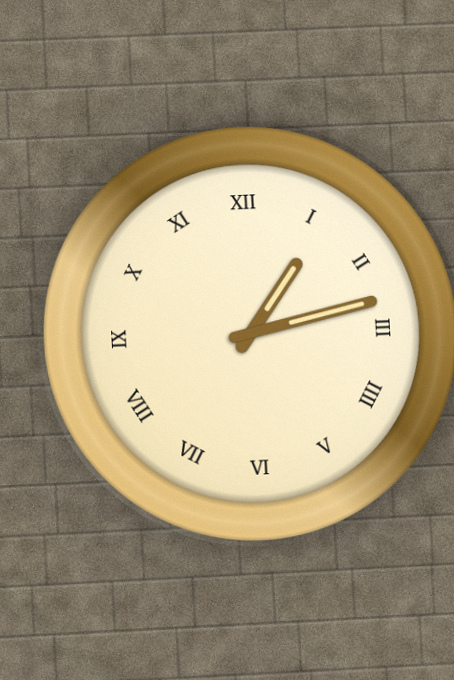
1:13
